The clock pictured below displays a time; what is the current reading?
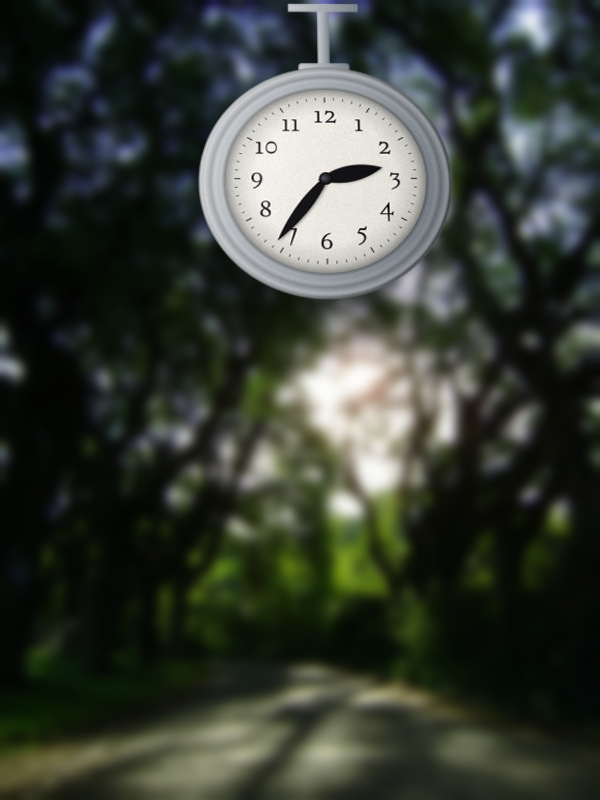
2:36
